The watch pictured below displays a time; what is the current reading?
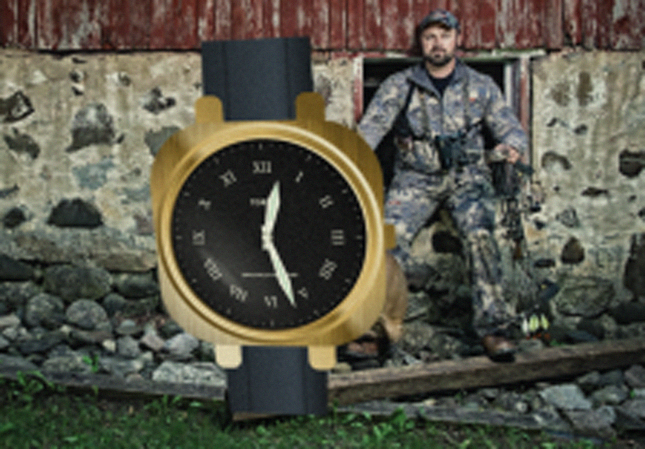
12:27
